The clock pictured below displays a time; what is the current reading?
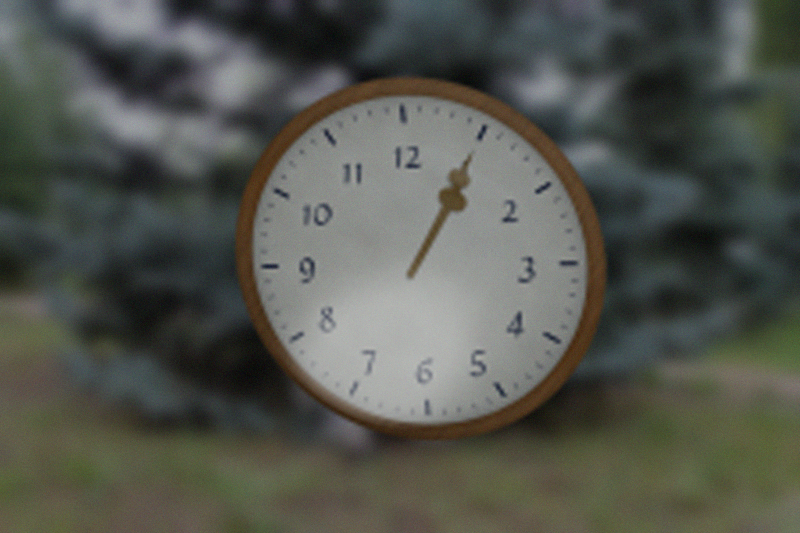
1:05
